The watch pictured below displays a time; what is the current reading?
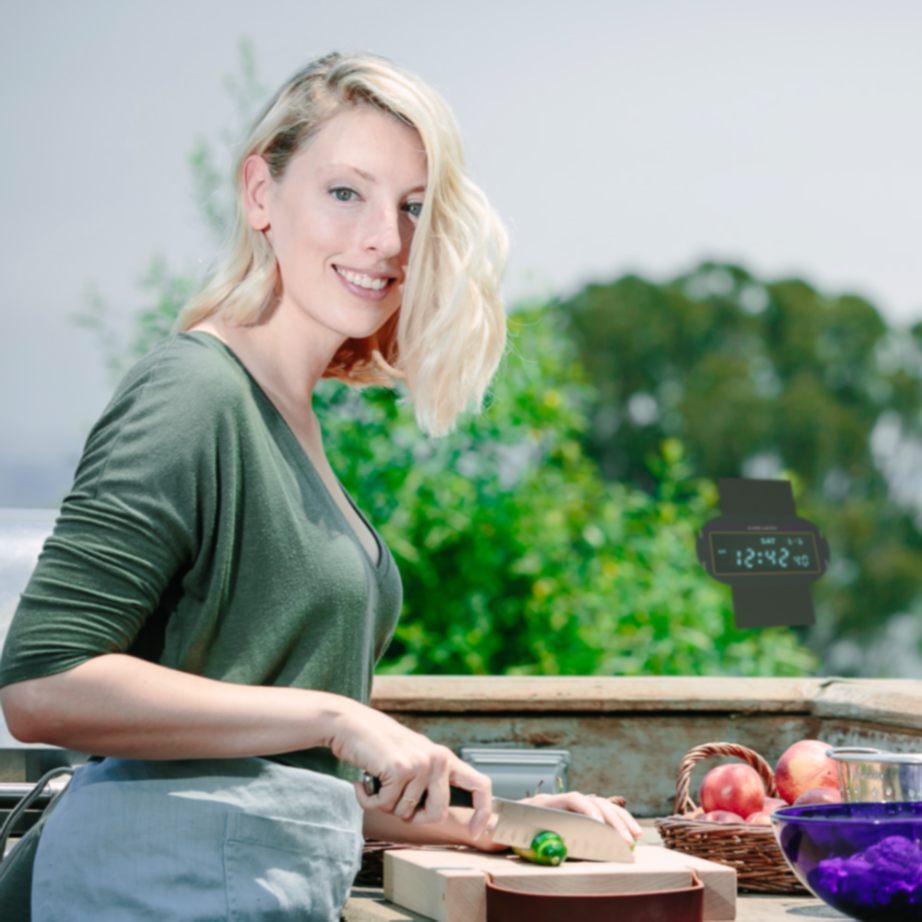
12:42:40
